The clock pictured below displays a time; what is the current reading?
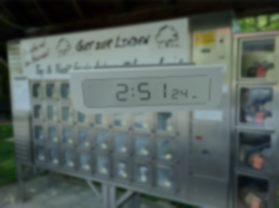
2:51
